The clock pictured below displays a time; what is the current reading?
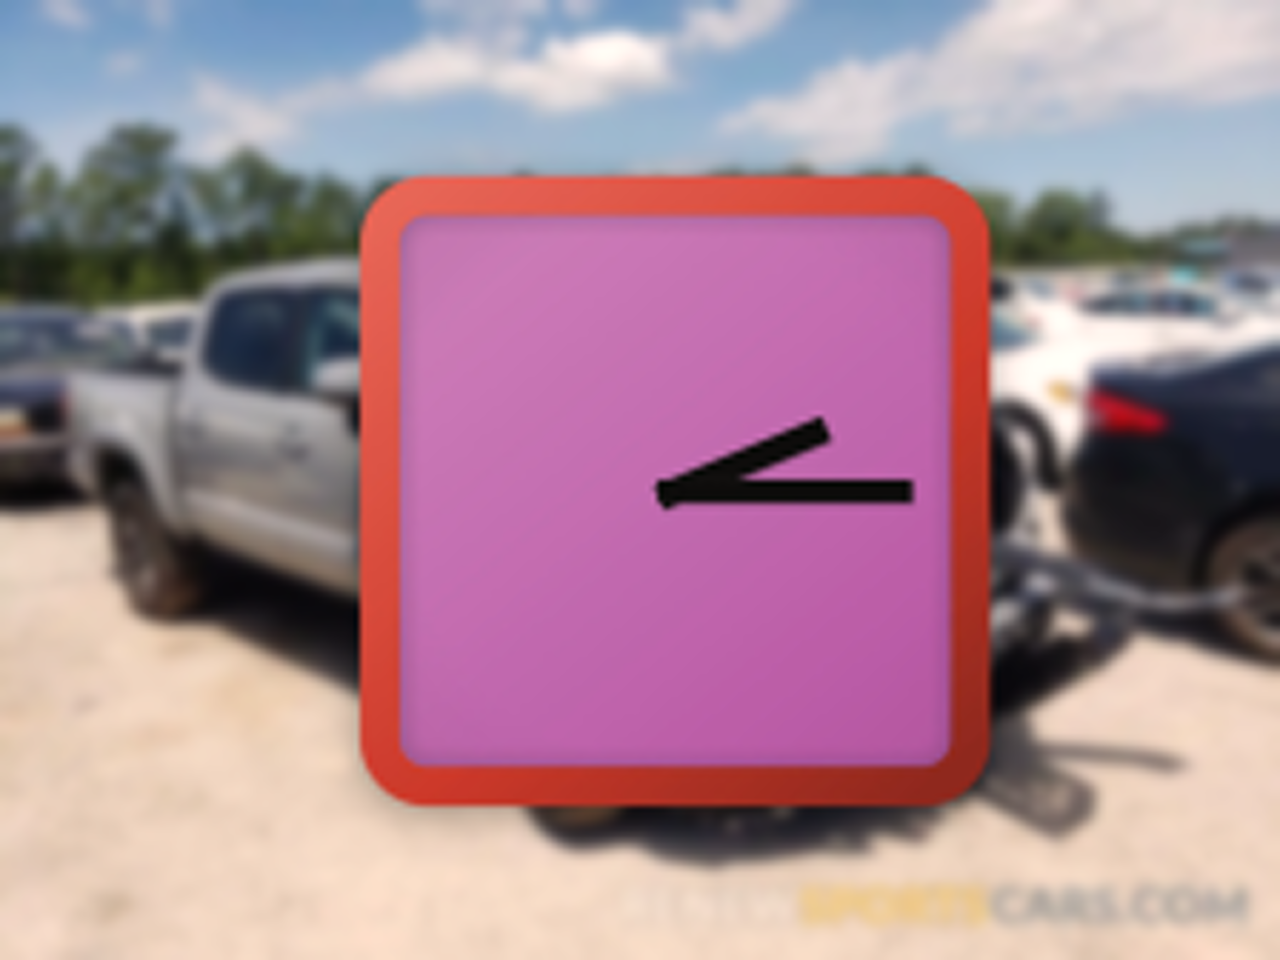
2:15
